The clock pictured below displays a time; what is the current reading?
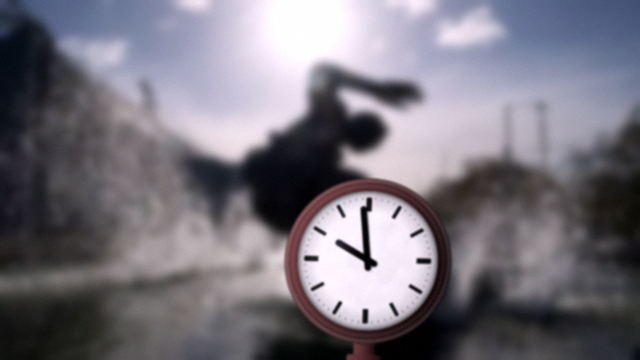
9:59
